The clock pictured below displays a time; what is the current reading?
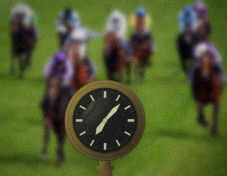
7:07
